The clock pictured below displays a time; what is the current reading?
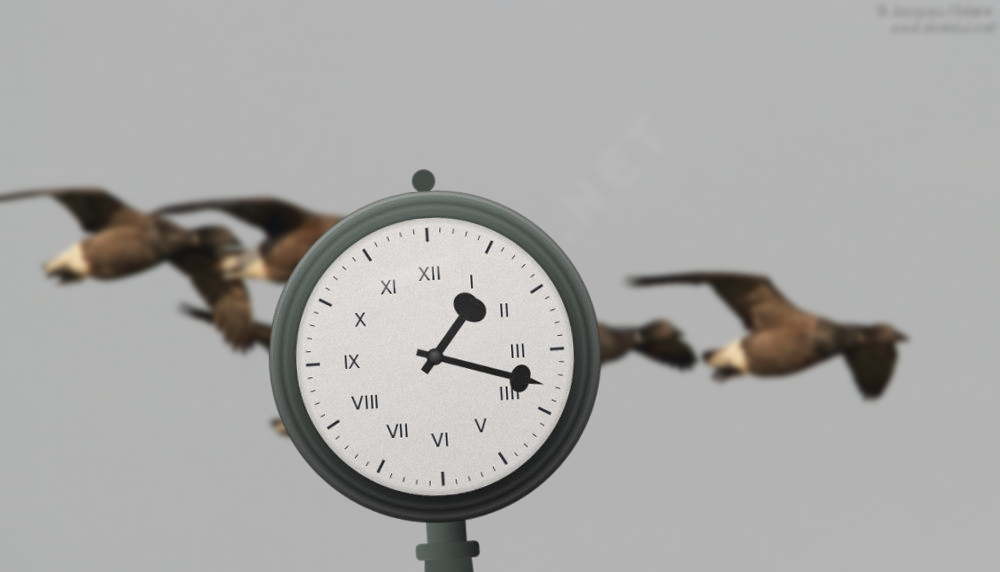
1:18
